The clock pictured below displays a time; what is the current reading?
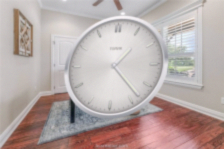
1:23
